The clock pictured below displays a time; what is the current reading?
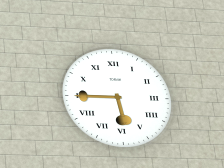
5:45
